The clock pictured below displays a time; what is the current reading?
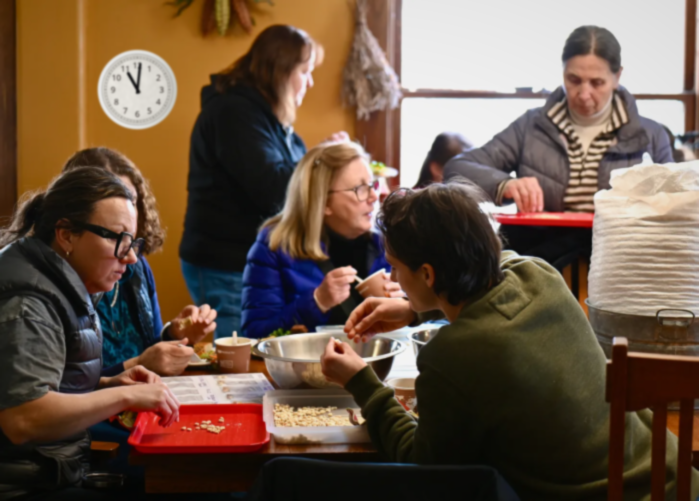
11:01
